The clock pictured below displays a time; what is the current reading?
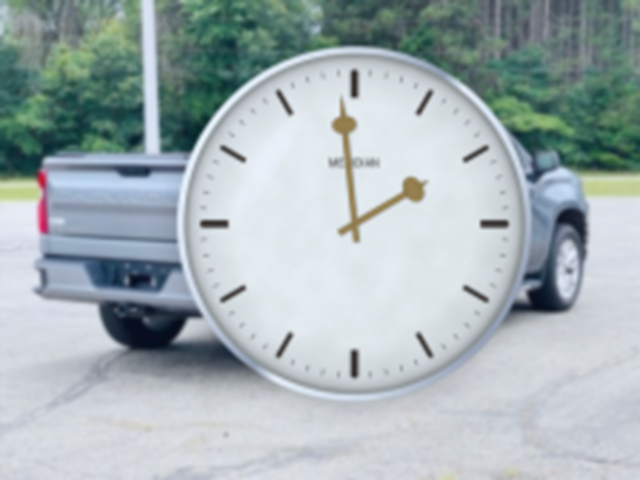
1:59
